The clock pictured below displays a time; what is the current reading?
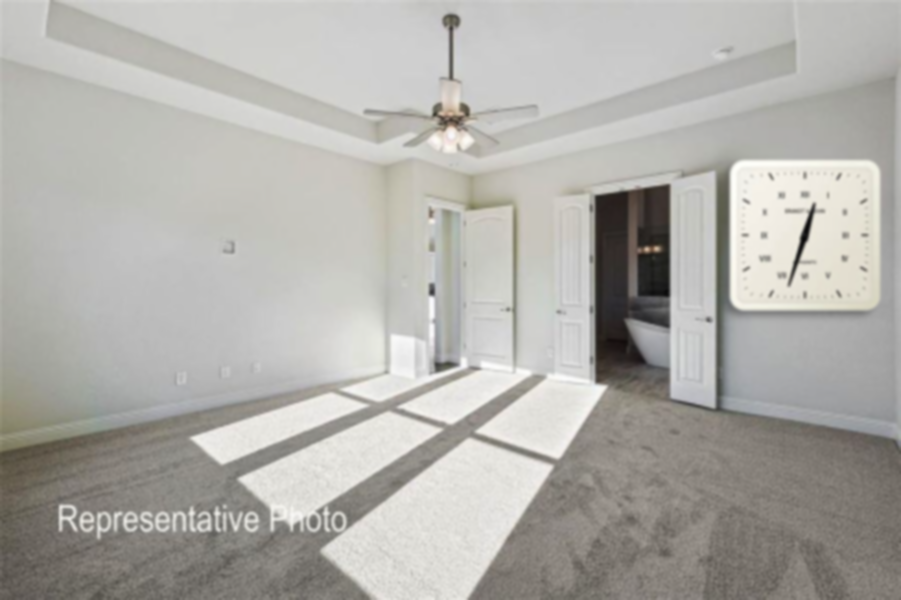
12:33
